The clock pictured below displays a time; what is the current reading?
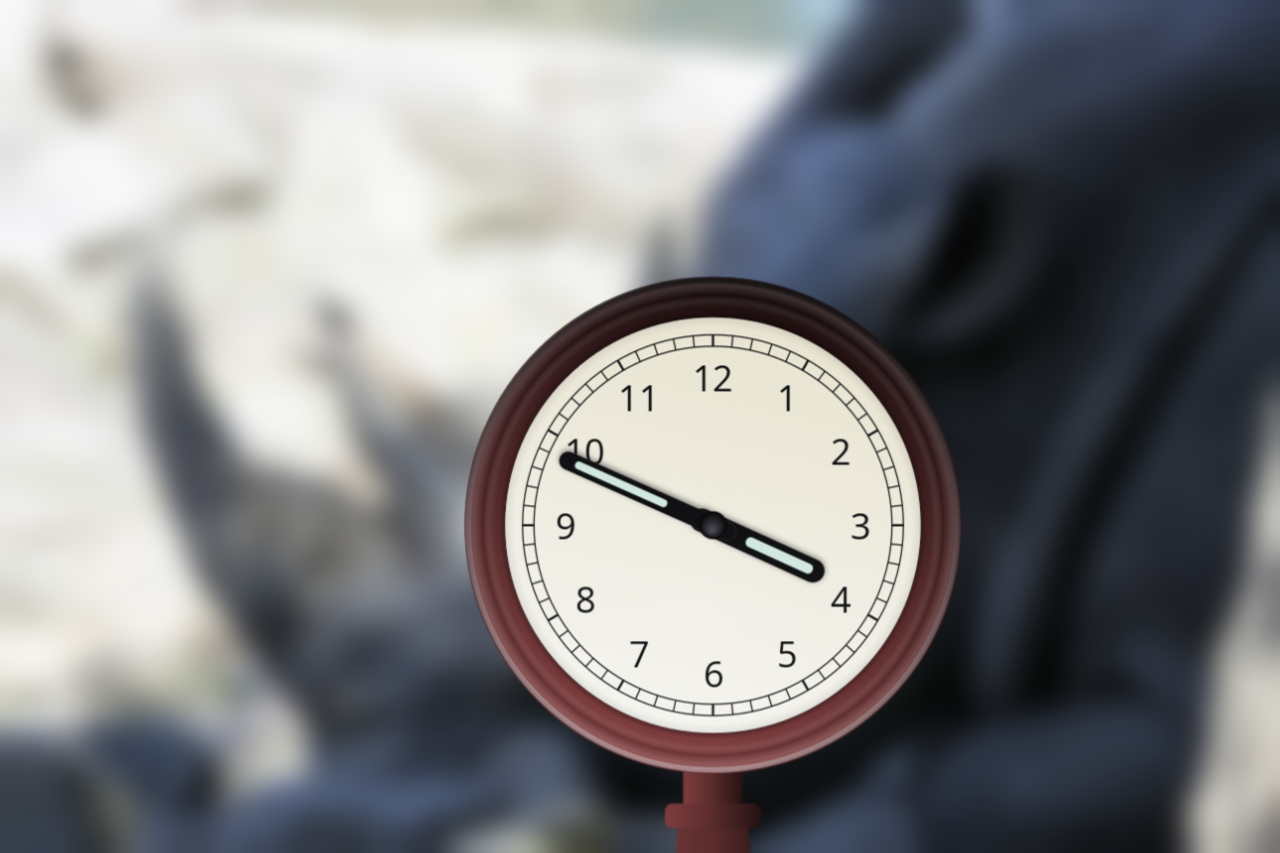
3:49
